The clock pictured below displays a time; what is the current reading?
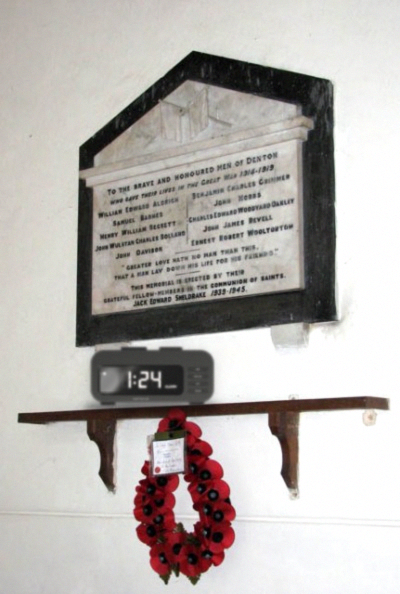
1:24
